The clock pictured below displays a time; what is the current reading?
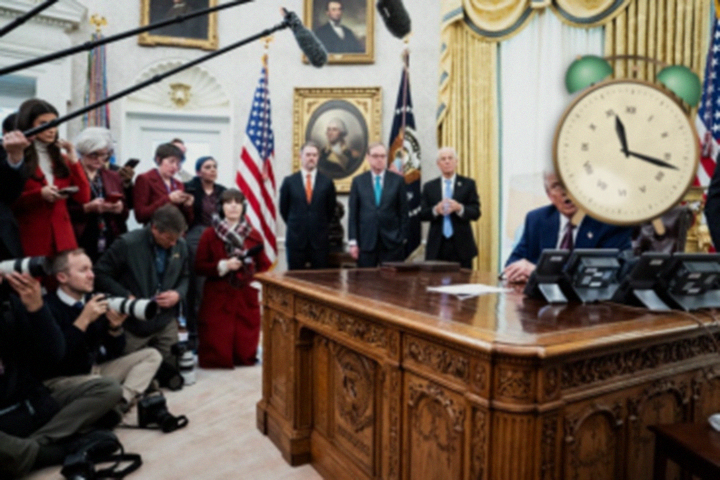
11:17
